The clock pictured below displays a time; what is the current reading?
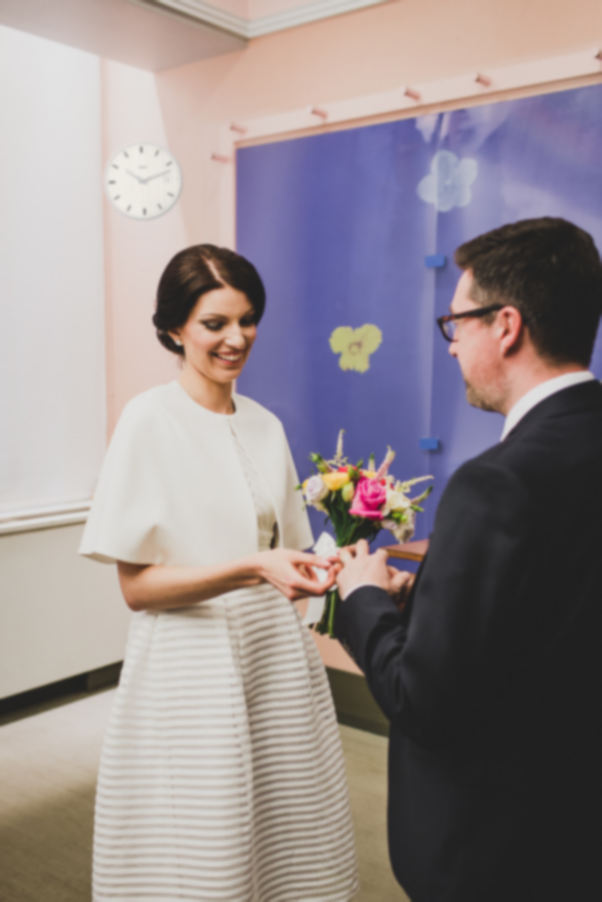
10:12
